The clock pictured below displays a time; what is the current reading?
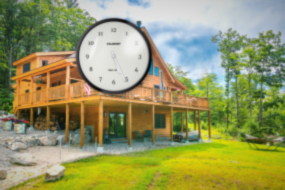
5:26
